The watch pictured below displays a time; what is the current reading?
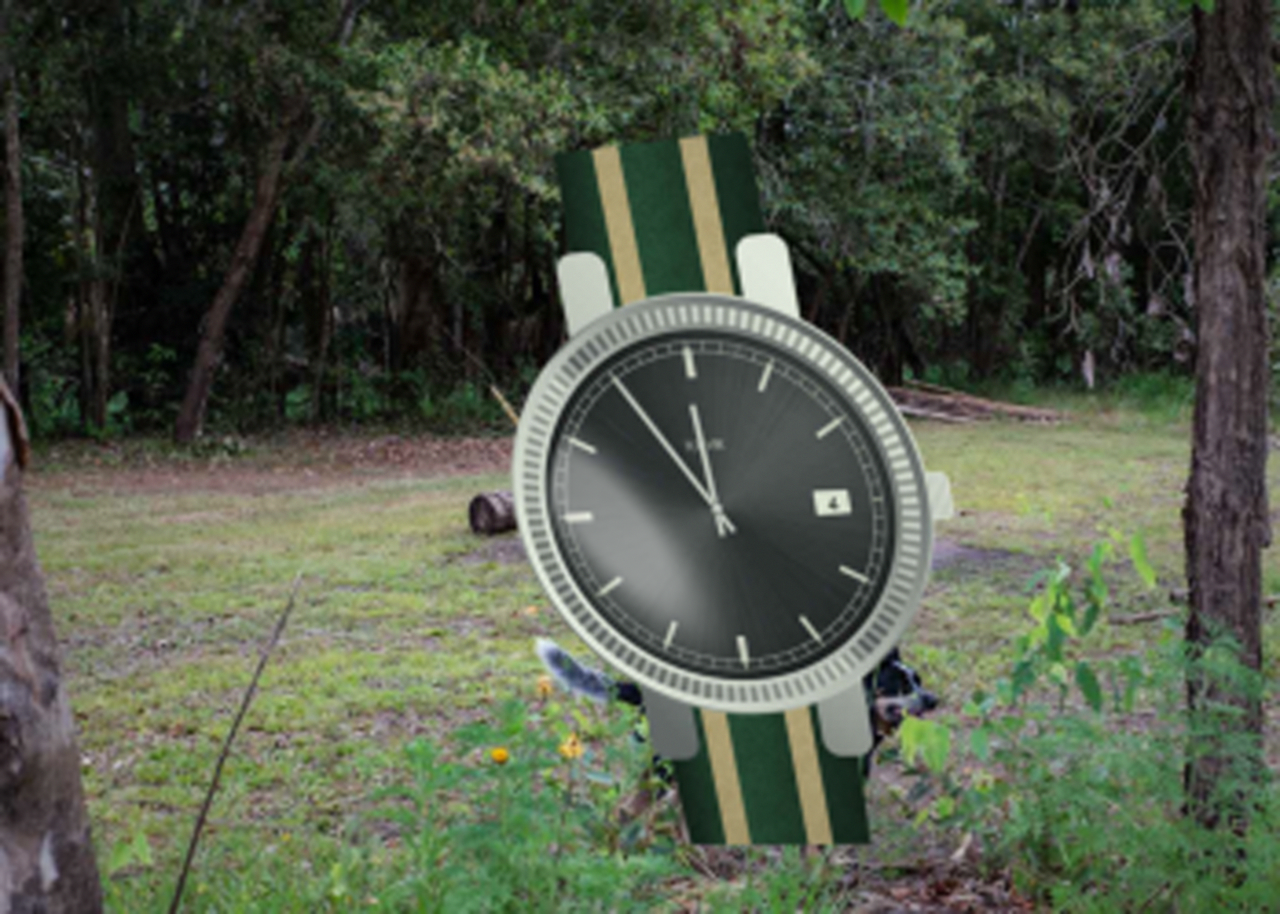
11:55
